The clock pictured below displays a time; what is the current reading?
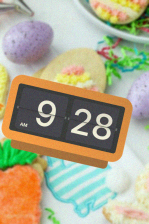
9:28
